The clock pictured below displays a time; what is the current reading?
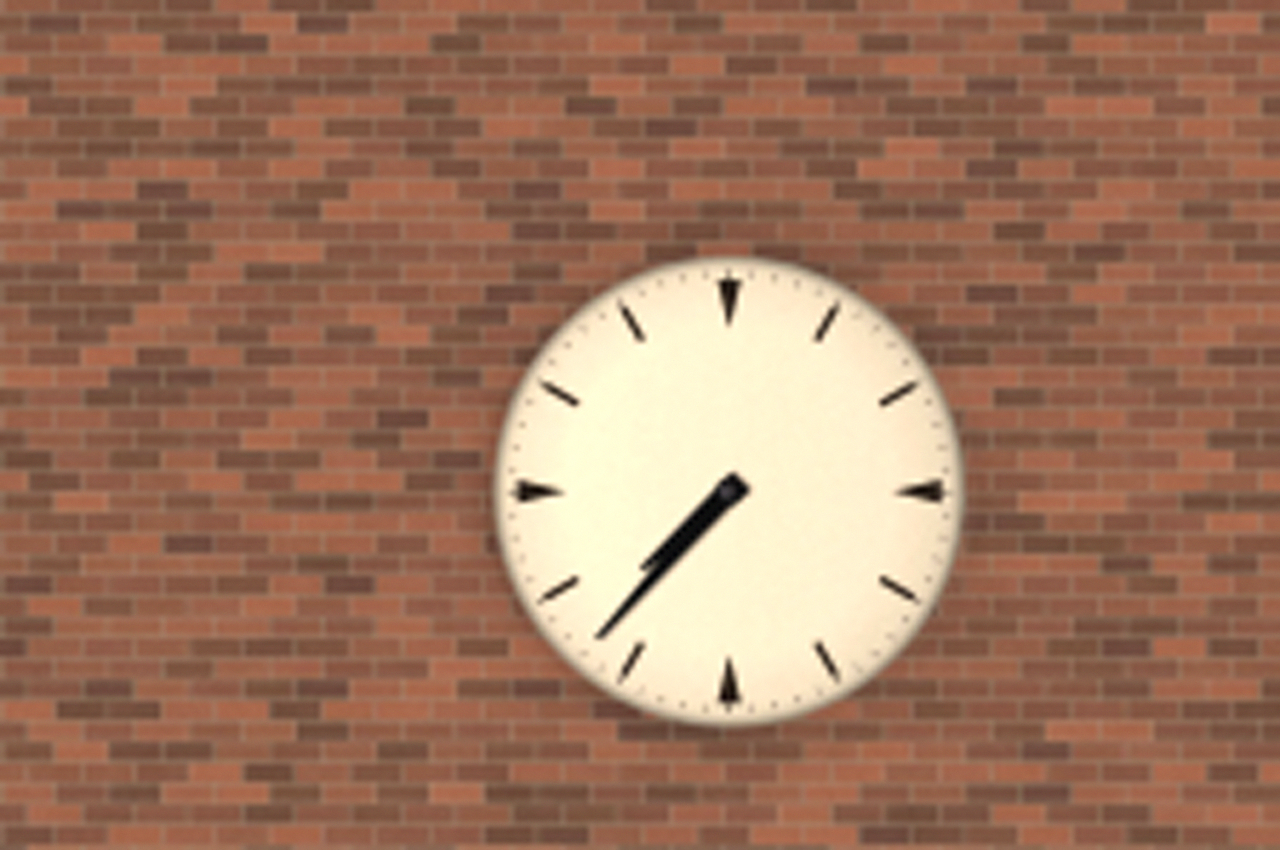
7:37
